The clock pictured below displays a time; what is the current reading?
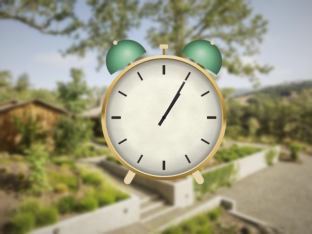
1:05
